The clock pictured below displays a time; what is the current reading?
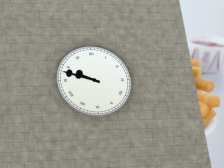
9:48
